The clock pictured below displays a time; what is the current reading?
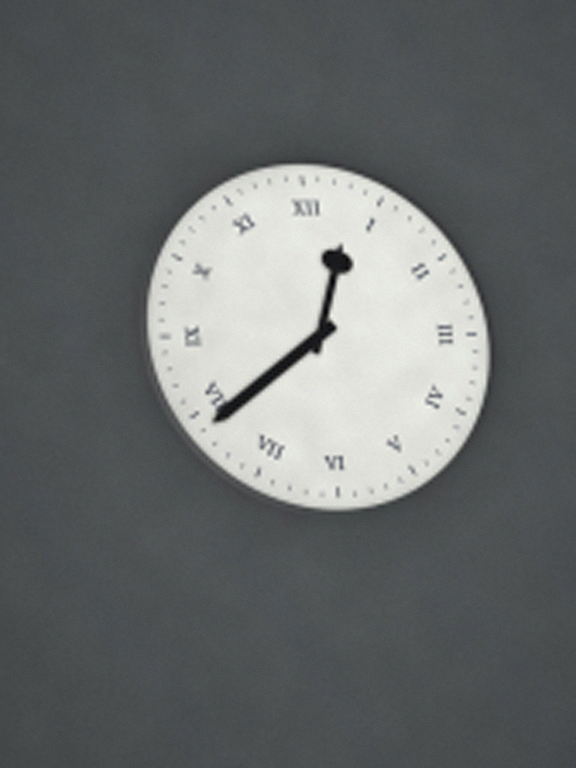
12:39
